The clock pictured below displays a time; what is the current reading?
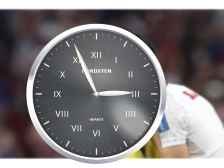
2:56
